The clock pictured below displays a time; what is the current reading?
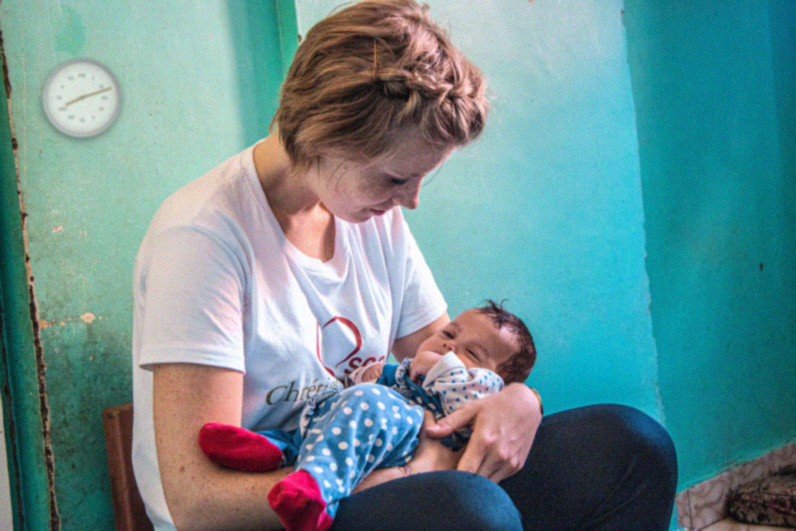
8:12
